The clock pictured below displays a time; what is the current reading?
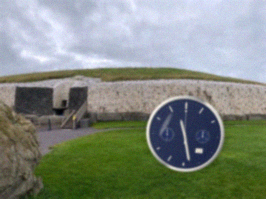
11:28
